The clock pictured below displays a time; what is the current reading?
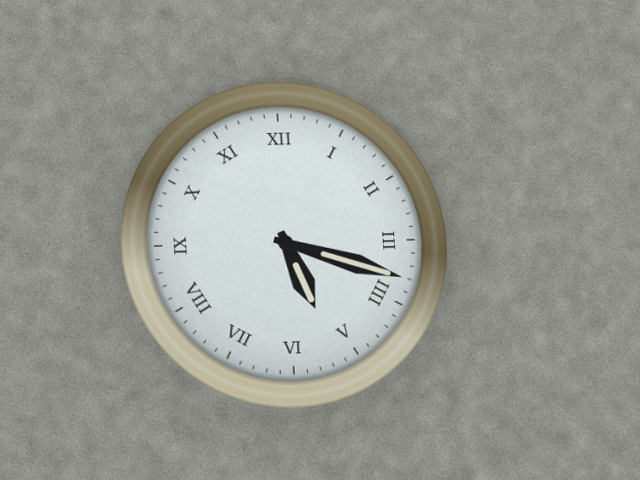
5:18
